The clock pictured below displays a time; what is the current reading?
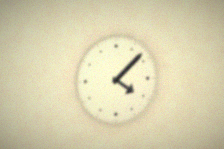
4:08
